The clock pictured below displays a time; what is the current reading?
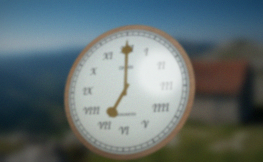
7:00
